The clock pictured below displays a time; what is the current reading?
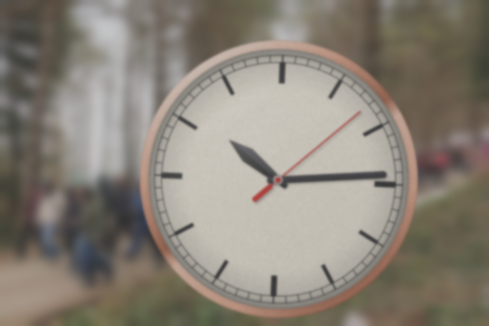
10:14:08
